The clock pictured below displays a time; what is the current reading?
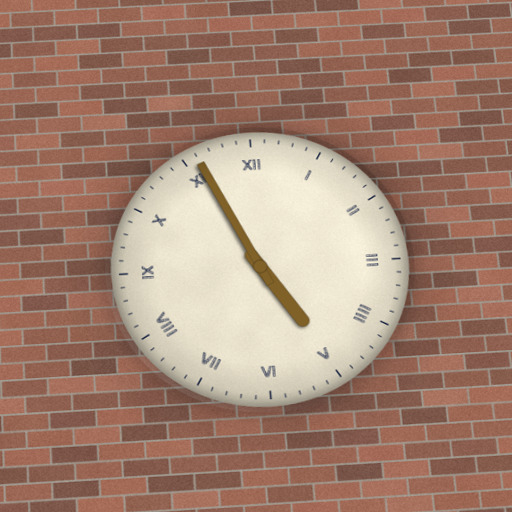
4:56
